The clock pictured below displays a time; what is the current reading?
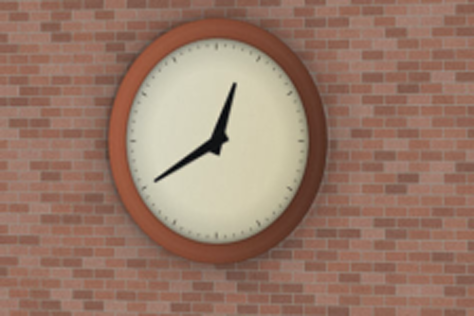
12:40
